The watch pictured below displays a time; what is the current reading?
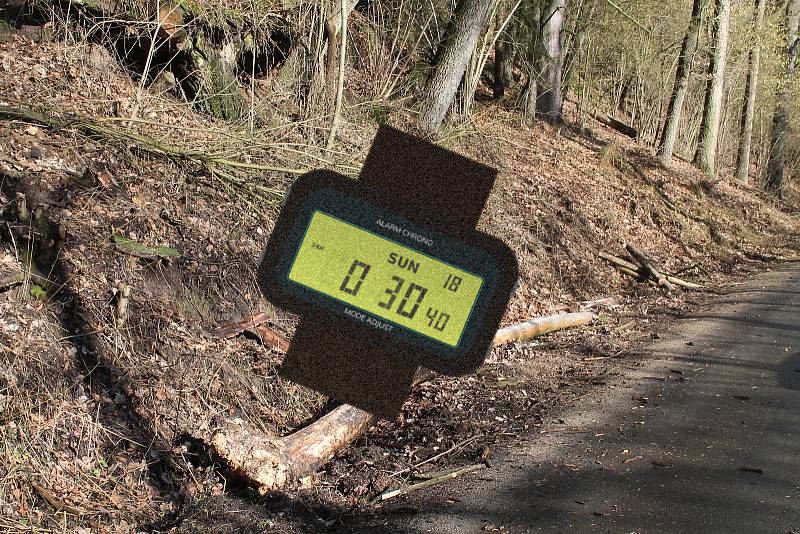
0:30:40
